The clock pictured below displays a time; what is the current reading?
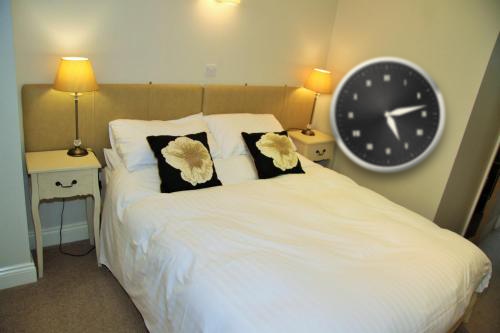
5:13
